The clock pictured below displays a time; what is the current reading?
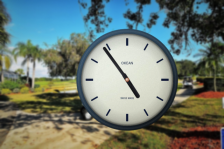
4:54
